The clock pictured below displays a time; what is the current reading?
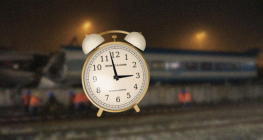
2:58
